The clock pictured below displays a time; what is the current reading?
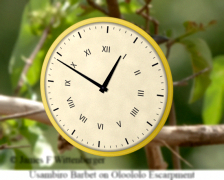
12:49
